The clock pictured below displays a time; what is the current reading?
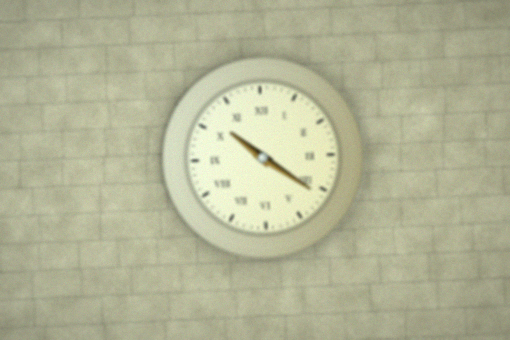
10:21
